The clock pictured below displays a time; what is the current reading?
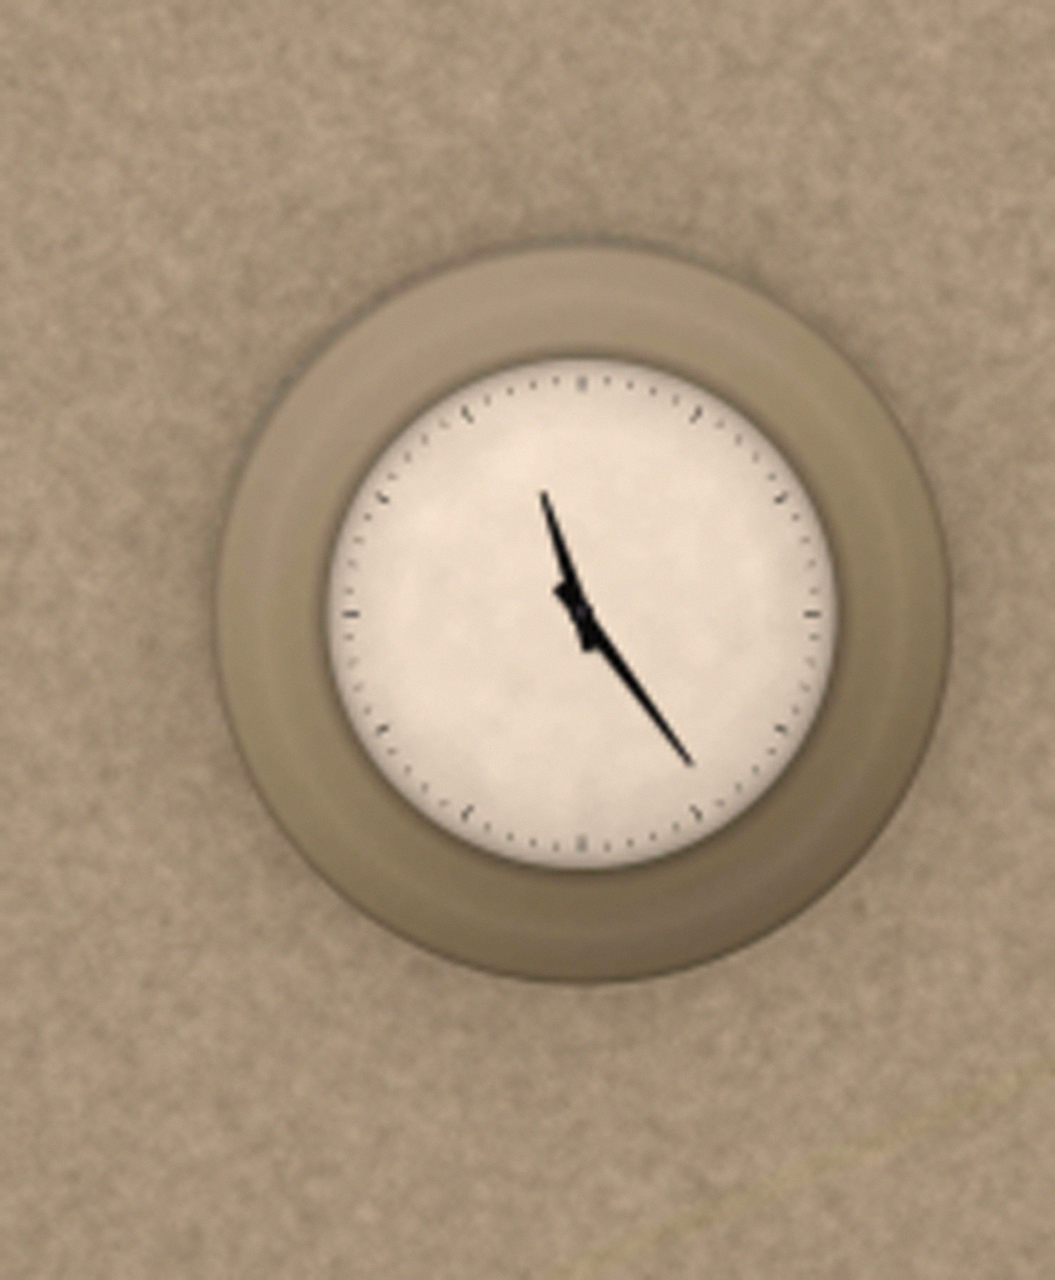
11:24
